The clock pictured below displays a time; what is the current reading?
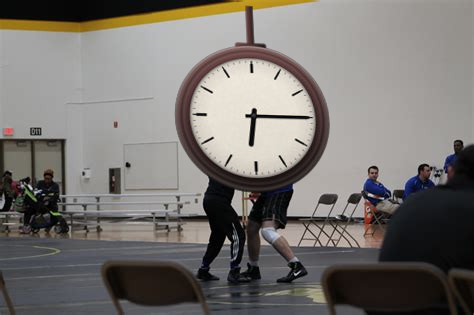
6:15
